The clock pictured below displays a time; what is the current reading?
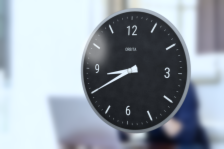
8:40
